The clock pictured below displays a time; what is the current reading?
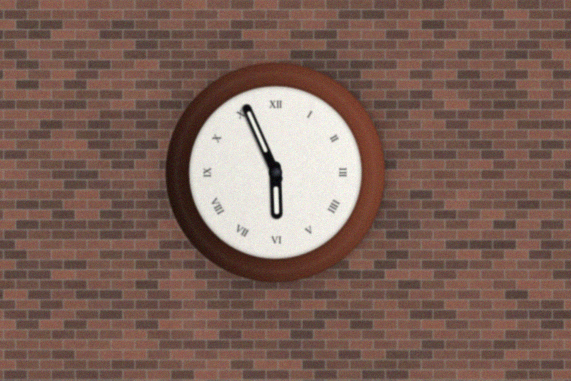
5:56
